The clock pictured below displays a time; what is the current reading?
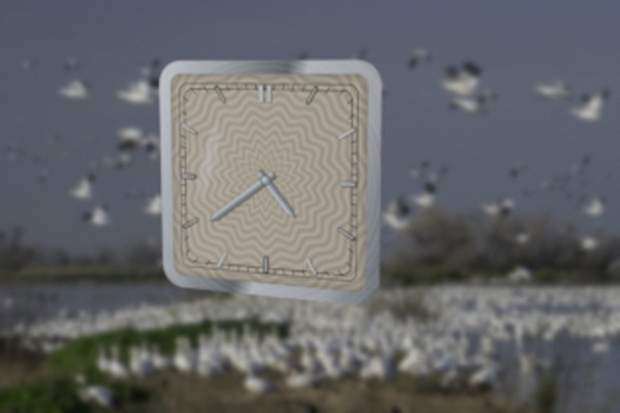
4:39
